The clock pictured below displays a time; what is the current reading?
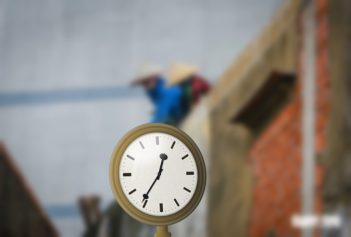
12:36
